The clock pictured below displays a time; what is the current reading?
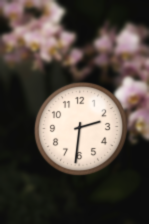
2:31
